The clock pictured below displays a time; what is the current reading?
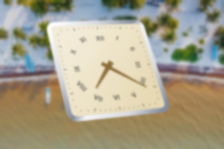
7:21
